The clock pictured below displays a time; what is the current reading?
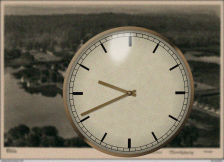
9:41
